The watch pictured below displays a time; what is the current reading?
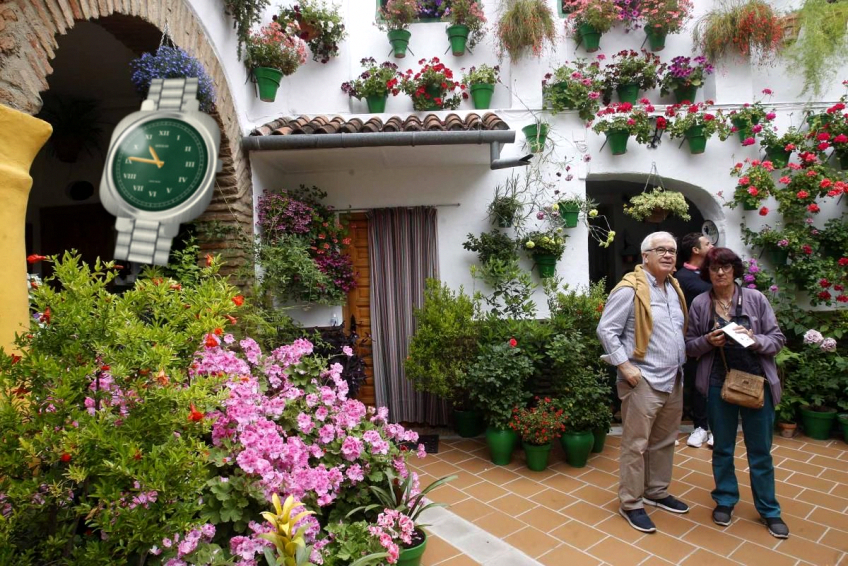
10:46
